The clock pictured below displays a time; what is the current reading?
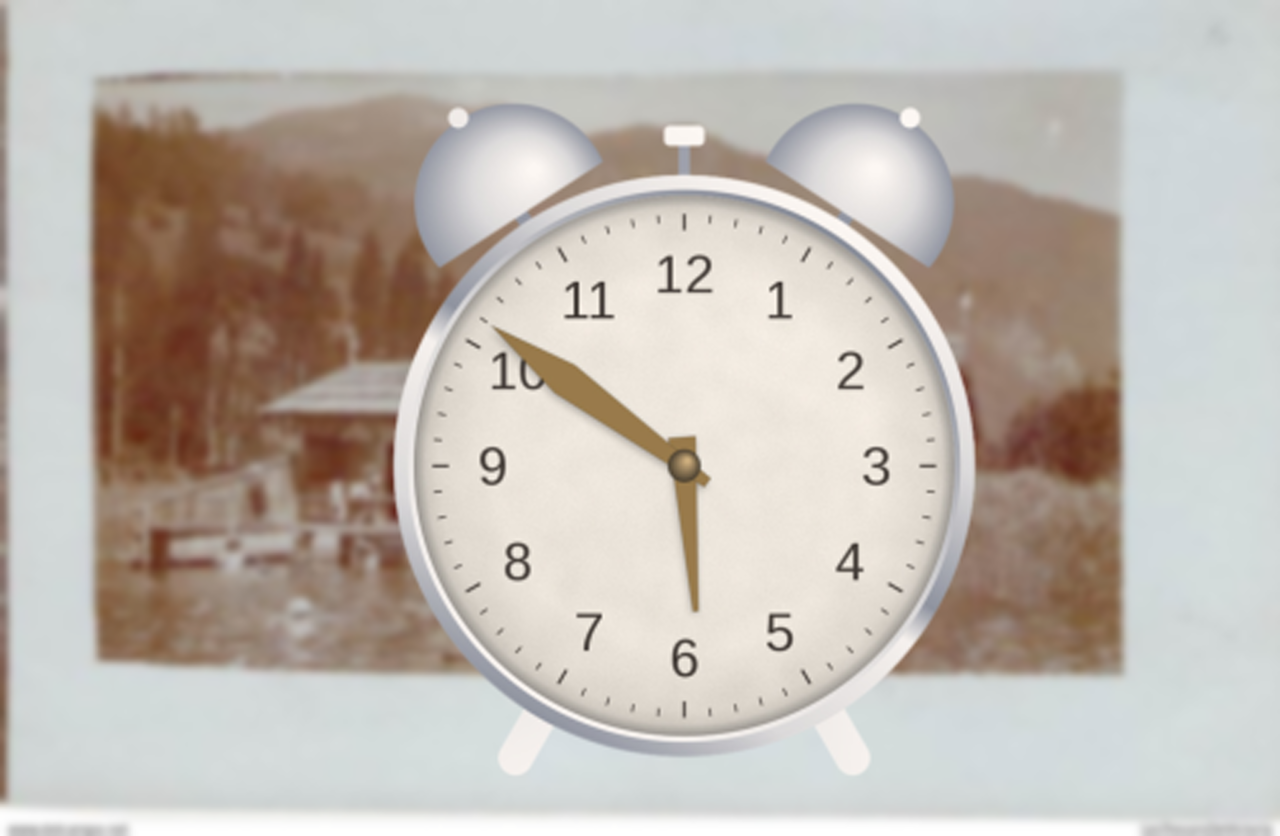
5:51
